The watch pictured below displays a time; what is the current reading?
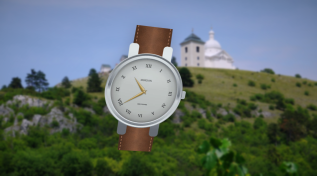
10:39
